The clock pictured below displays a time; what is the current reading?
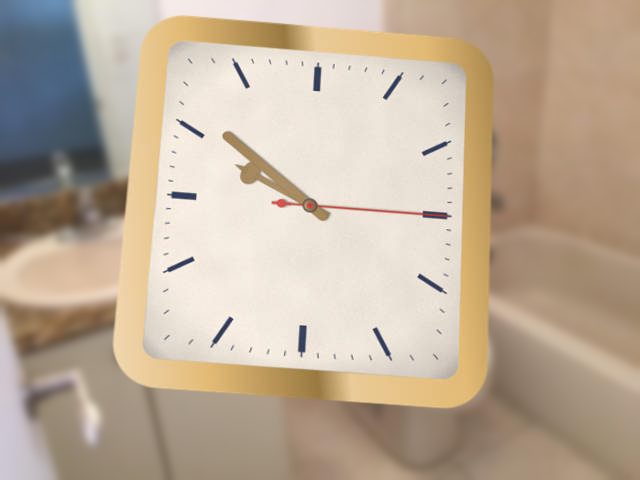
9:51:15
